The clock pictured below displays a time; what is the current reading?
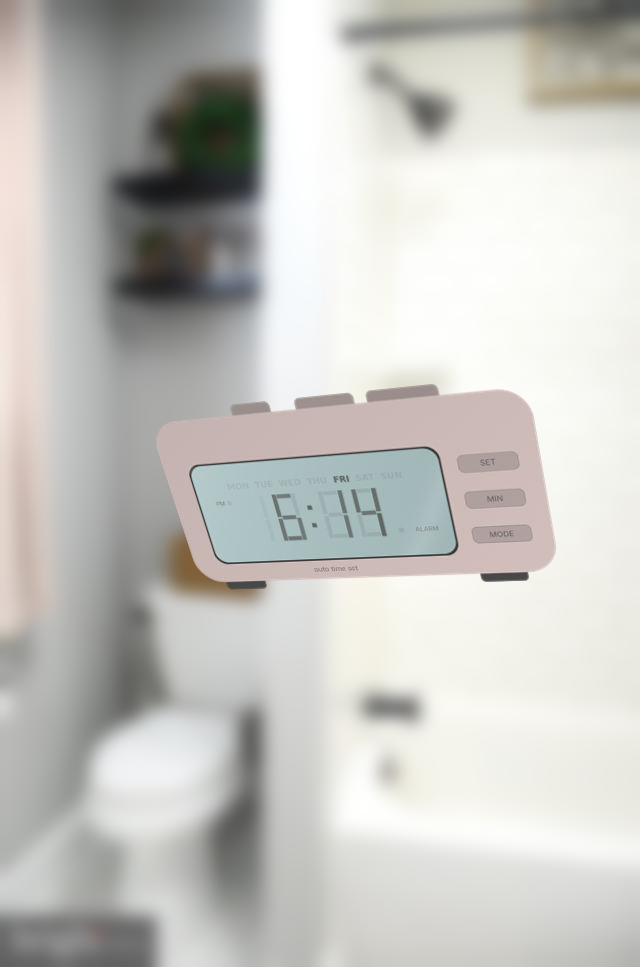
6:14
